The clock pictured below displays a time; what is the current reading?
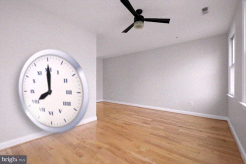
8:00
